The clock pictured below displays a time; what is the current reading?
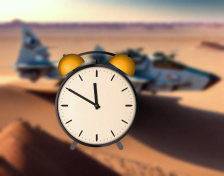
11:50
